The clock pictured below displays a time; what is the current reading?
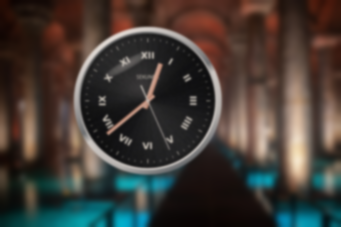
12:38:26
